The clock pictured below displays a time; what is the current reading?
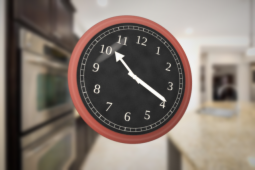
10:19
